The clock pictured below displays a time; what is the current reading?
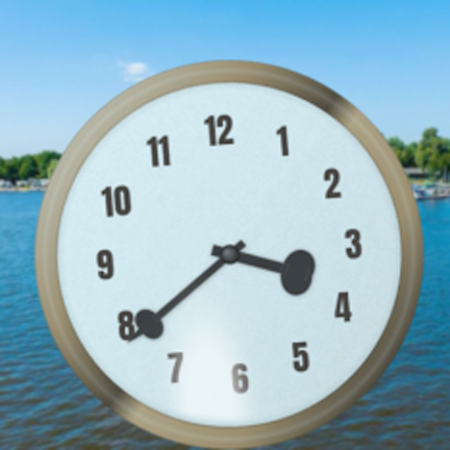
3:39
